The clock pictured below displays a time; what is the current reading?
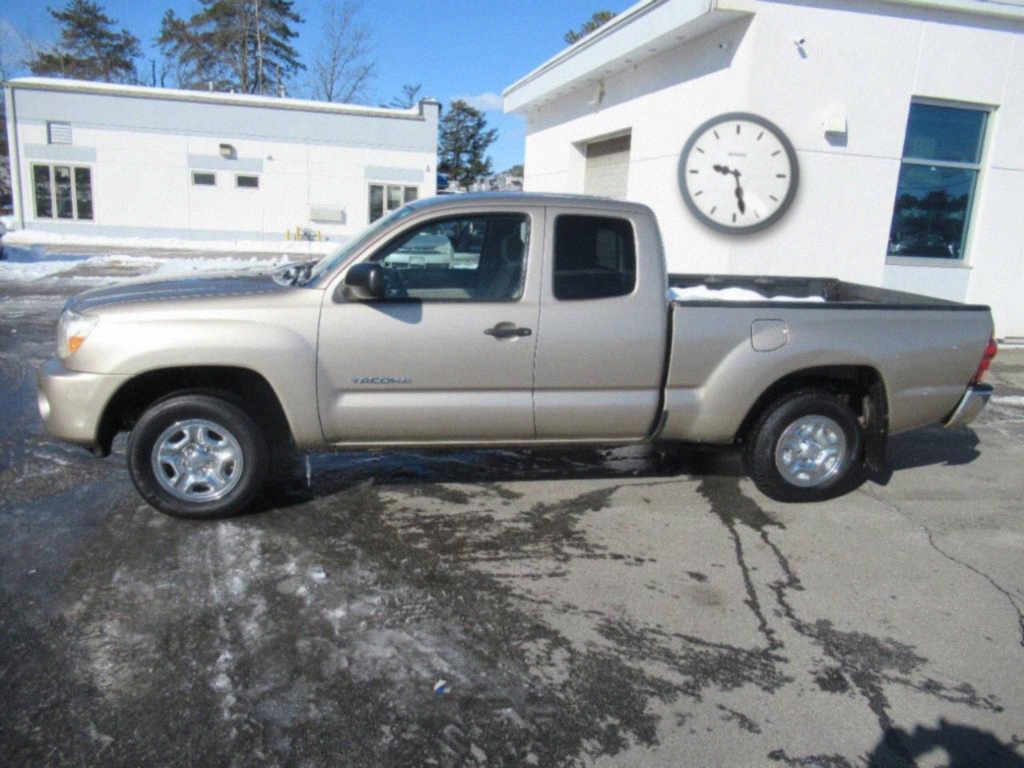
9:28
